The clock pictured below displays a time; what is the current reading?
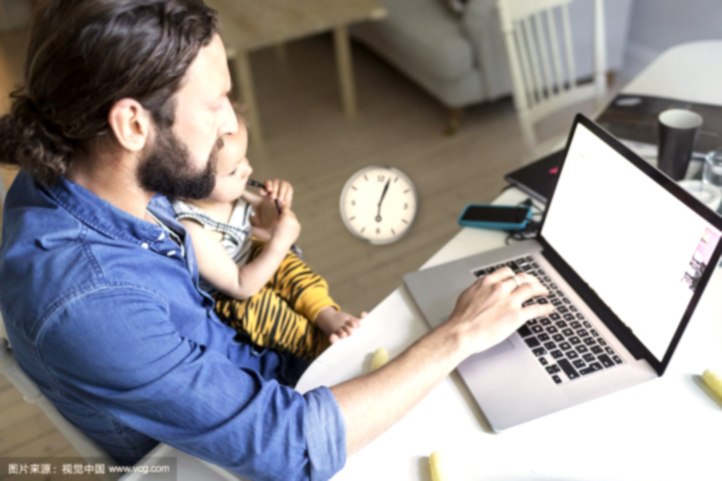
6:03
